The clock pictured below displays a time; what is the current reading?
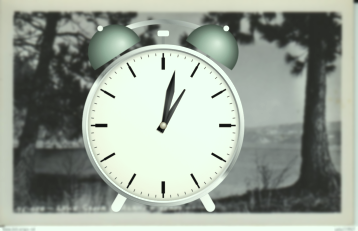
1:02
